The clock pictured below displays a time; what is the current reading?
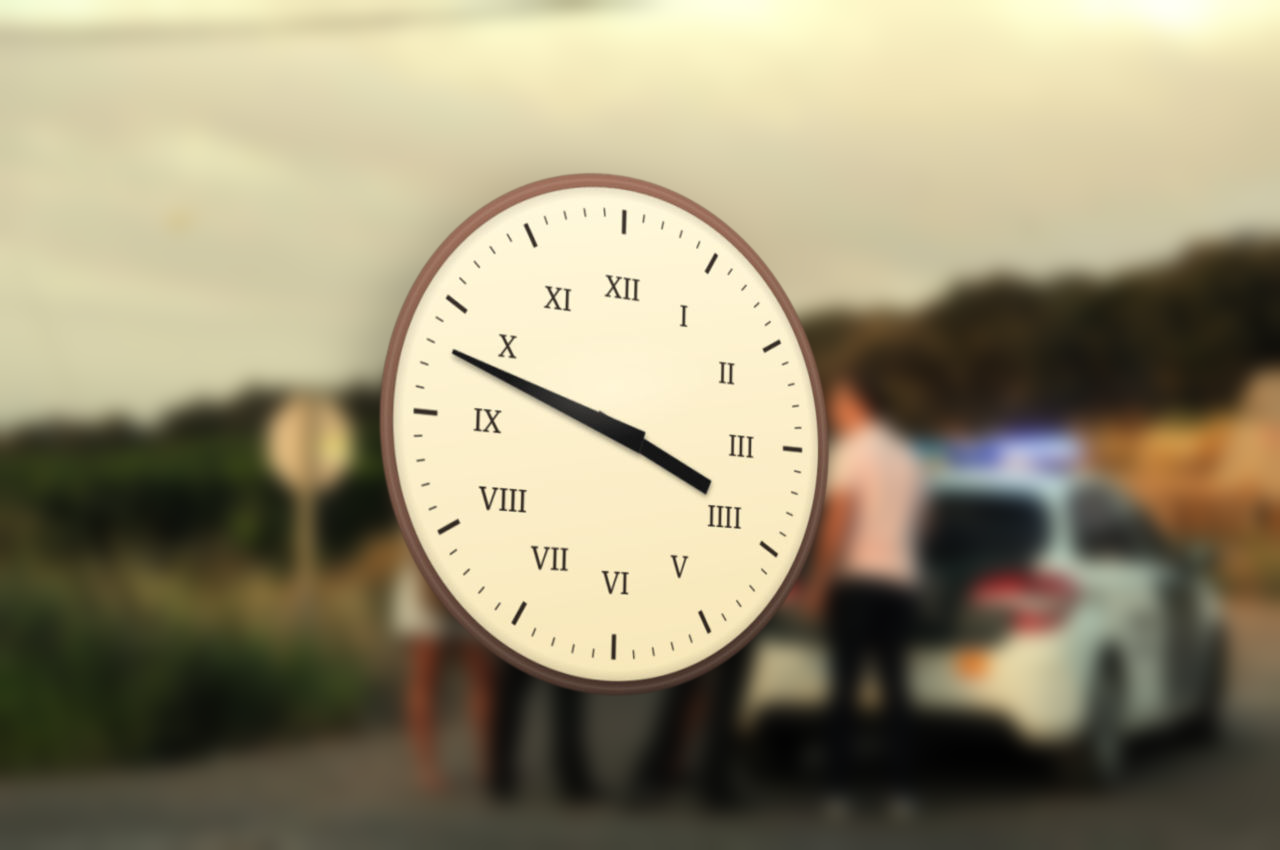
3:48
